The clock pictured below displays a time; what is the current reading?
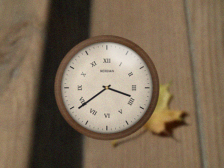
3:39
